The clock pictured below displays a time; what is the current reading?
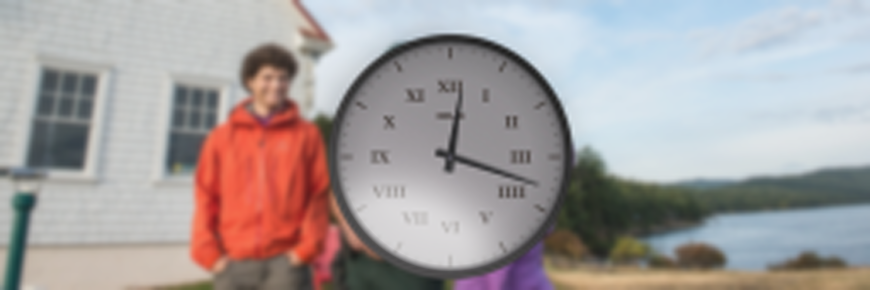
12:18
